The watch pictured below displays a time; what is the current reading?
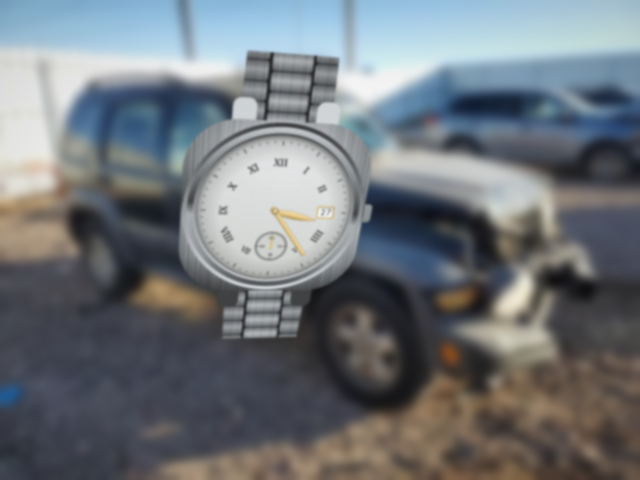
3:24
